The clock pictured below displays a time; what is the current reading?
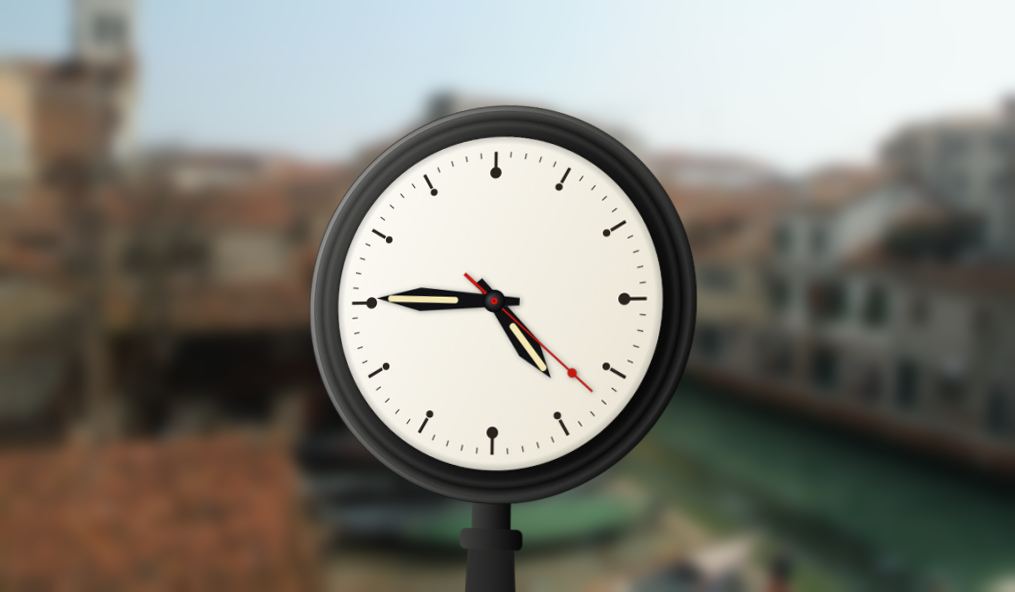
4:45:22
